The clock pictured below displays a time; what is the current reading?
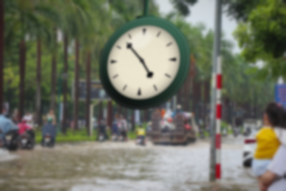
4:53
